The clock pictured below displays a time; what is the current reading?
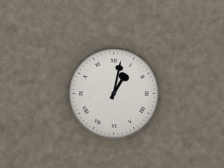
1:02
